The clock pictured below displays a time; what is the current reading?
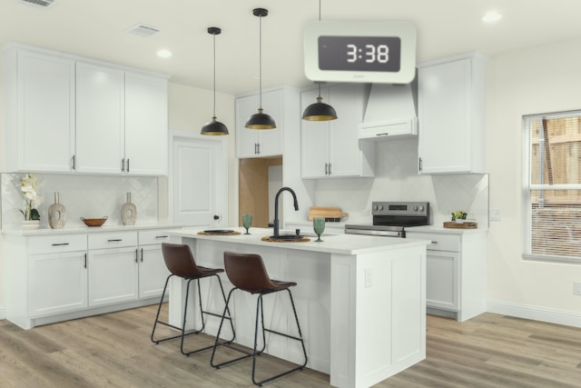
3:38
